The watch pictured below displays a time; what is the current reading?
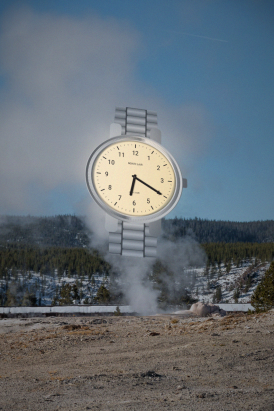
6:20
